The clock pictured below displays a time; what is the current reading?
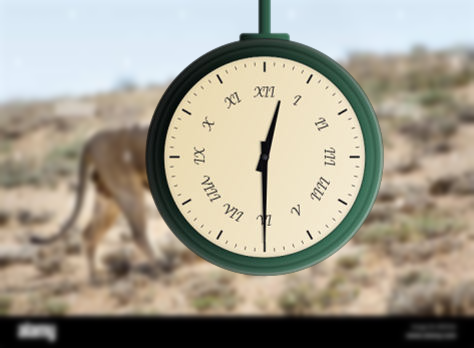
12:30
